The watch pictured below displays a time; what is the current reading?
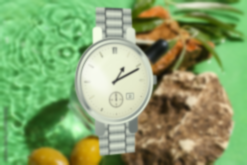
1:11
